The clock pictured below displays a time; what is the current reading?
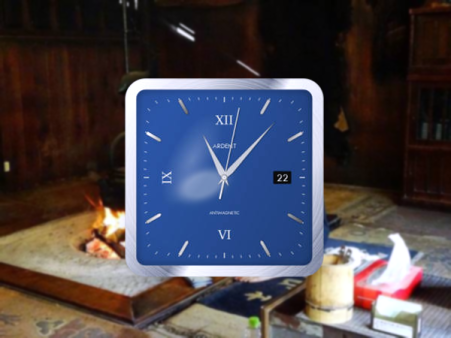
11:07:02
